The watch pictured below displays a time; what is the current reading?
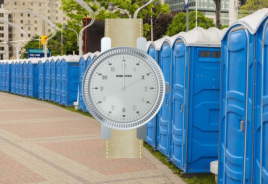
2:00
